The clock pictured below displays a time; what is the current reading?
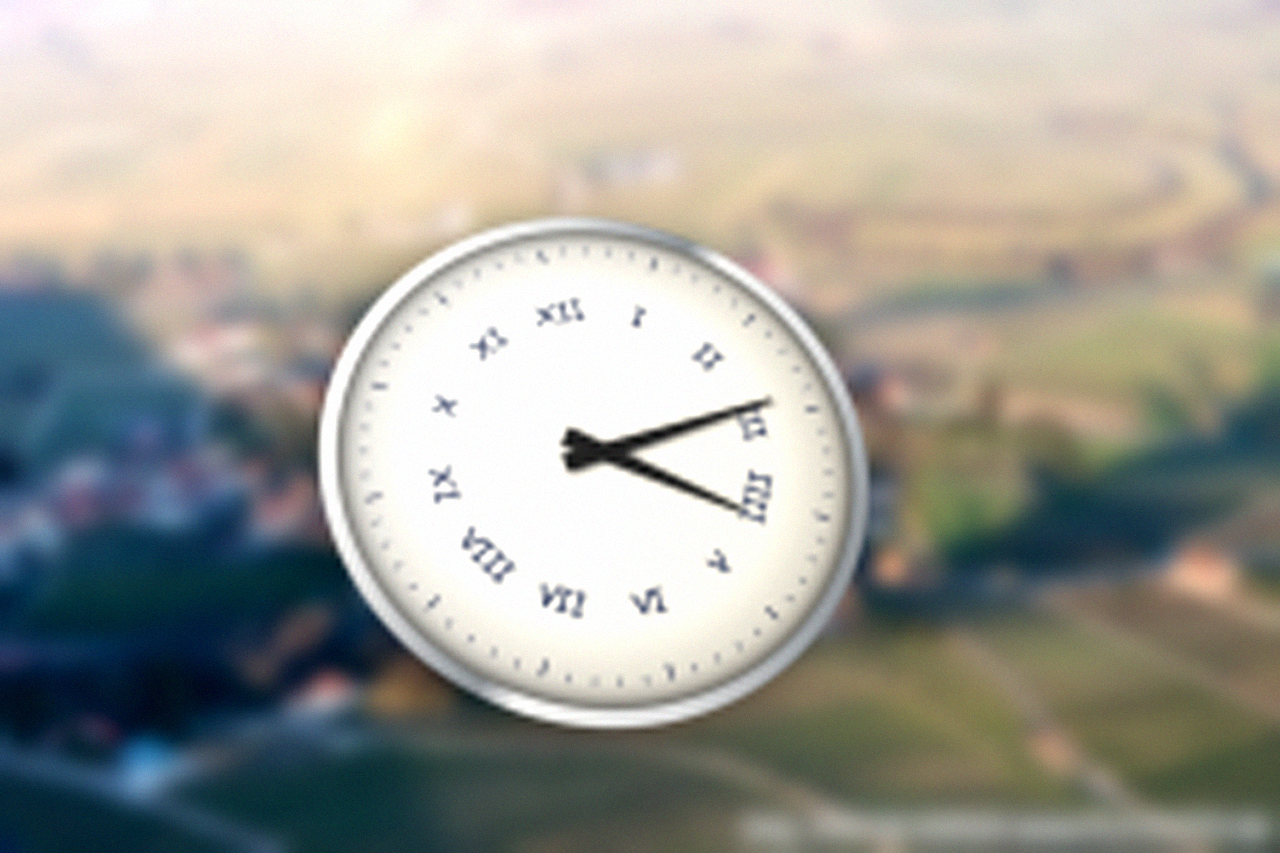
4:14
